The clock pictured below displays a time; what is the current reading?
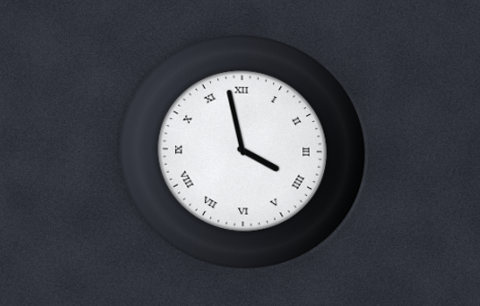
3:58
